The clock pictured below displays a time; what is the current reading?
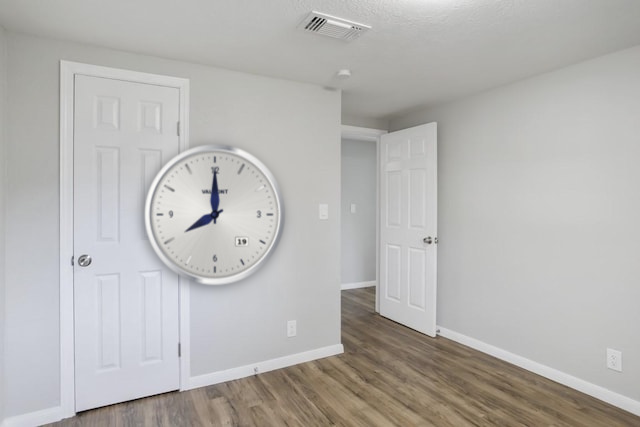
8:00
